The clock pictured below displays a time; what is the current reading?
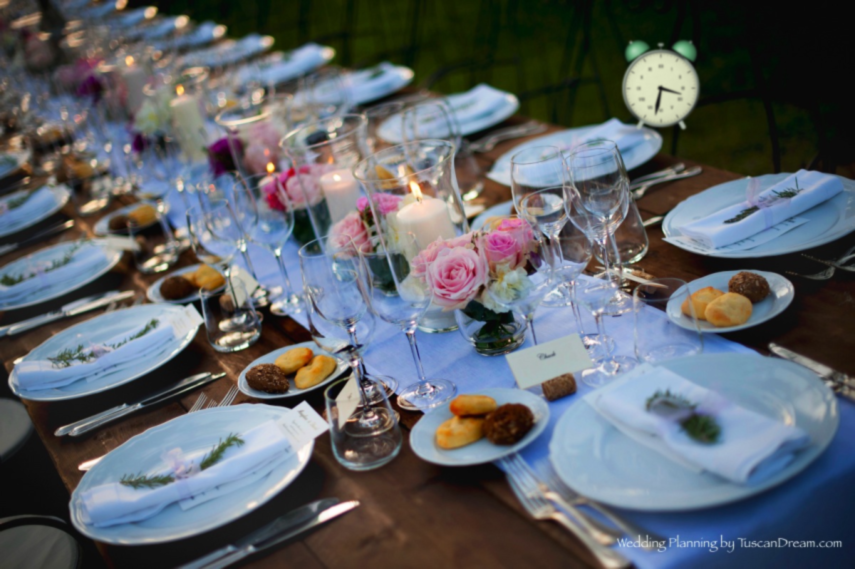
3:32
